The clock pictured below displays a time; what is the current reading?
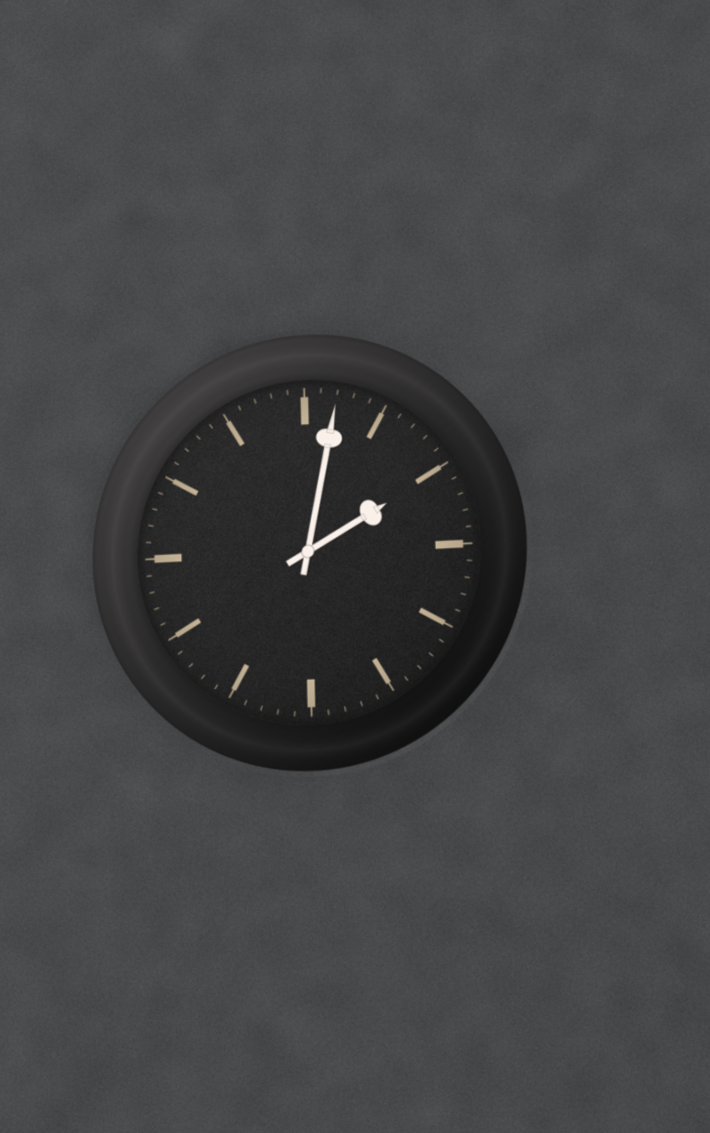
2:02
